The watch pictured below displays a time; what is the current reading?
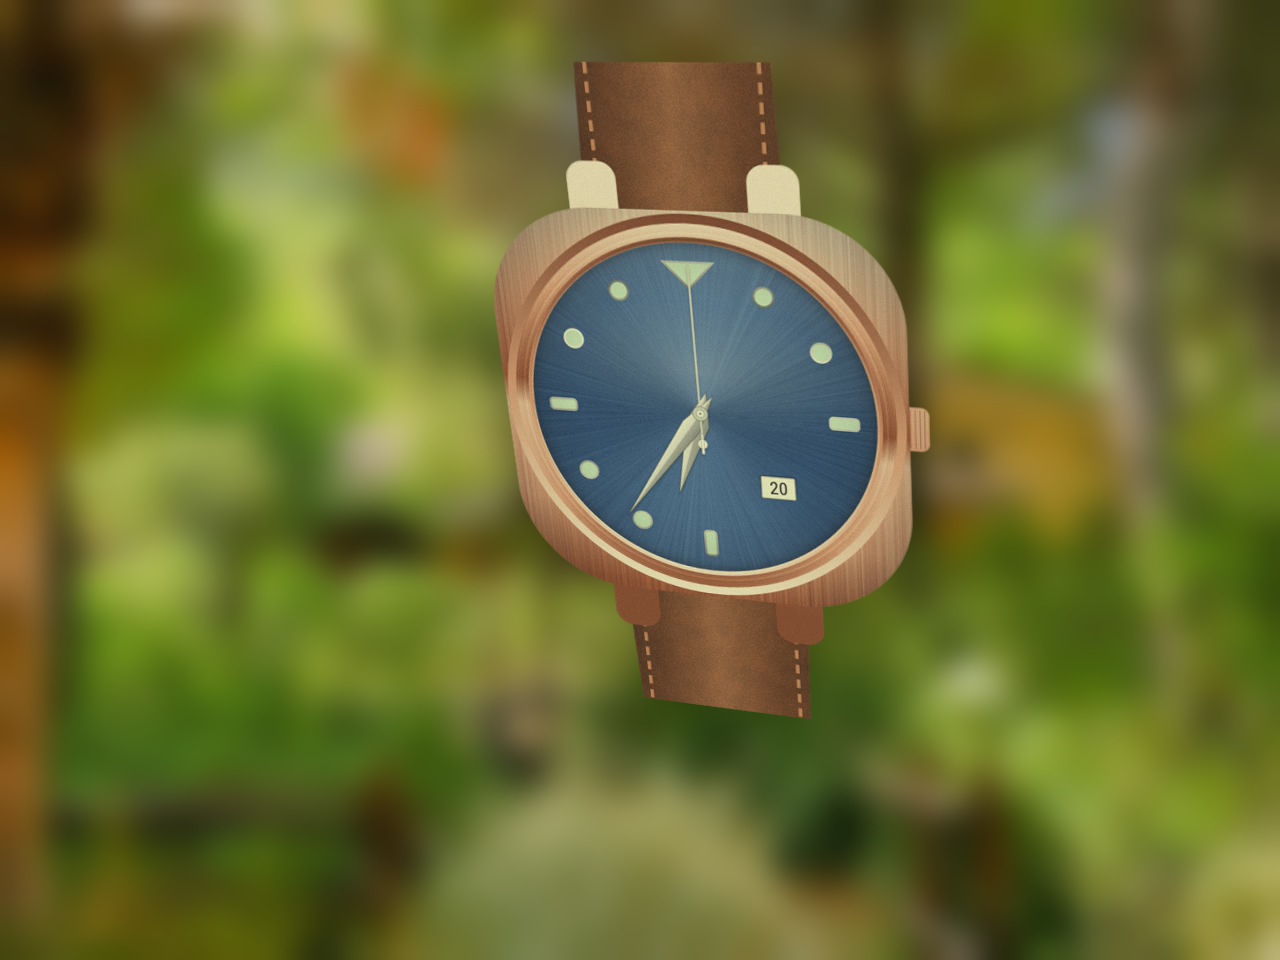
6:36:00
